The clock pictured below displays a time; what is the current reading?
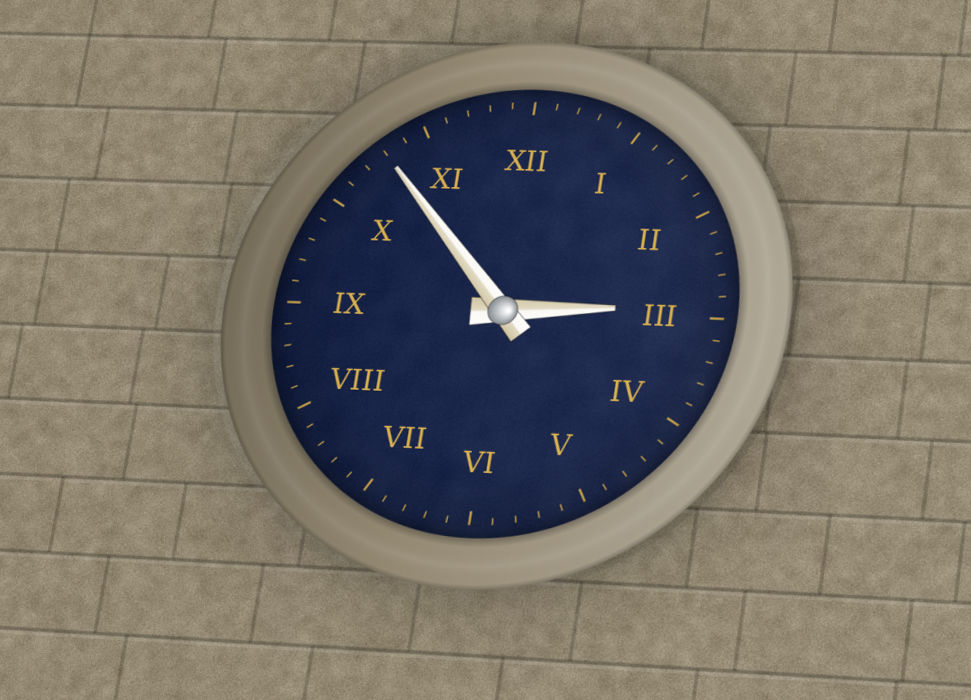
2:53
